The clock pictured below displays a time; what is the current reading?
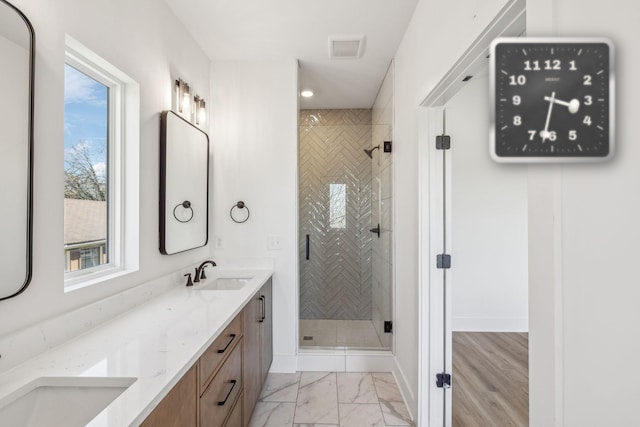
3:32
